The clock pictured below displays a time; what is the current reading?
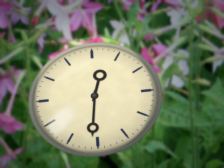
12:31
